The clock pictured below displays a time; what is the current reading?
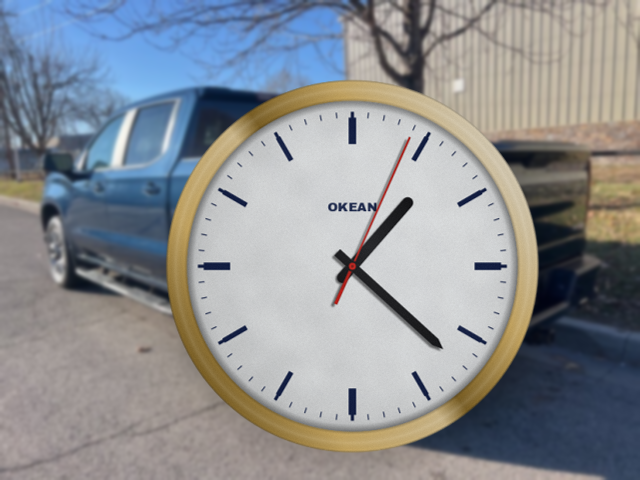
1:22:04
